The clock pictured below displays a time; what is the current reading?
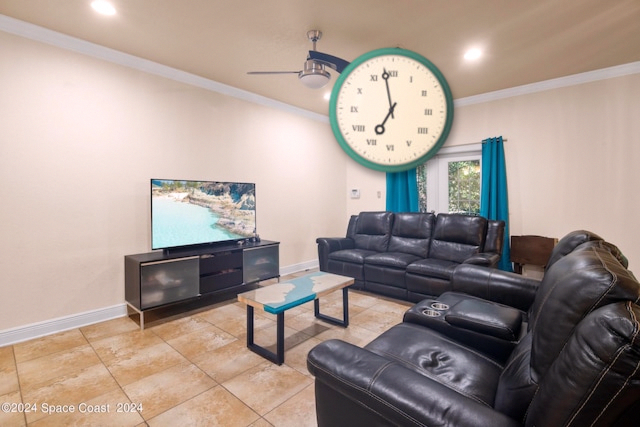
6:58
